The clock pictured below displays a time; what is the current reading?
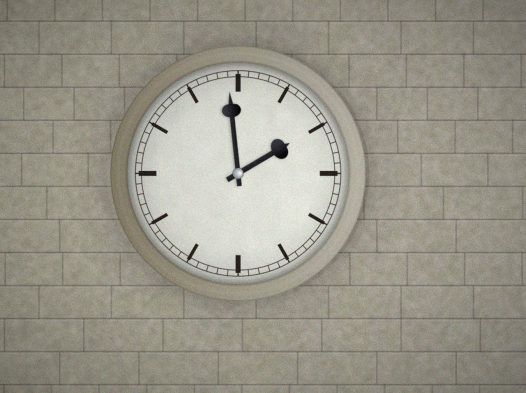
1:59
